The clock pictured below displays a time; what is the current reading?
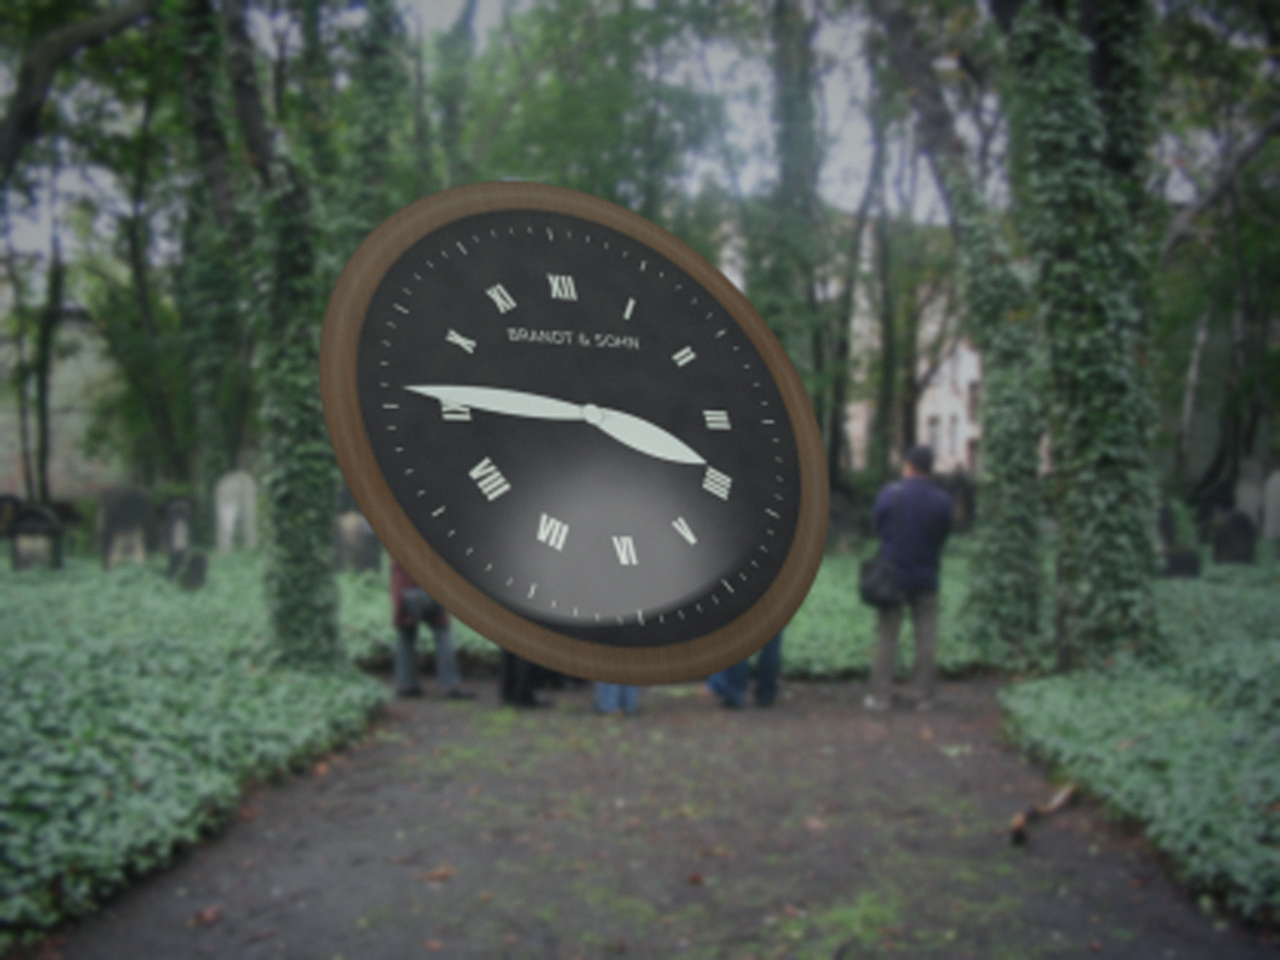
3:46
